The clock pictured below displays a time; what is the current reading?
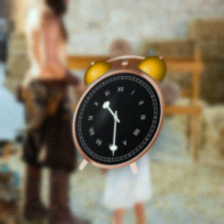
10:29
